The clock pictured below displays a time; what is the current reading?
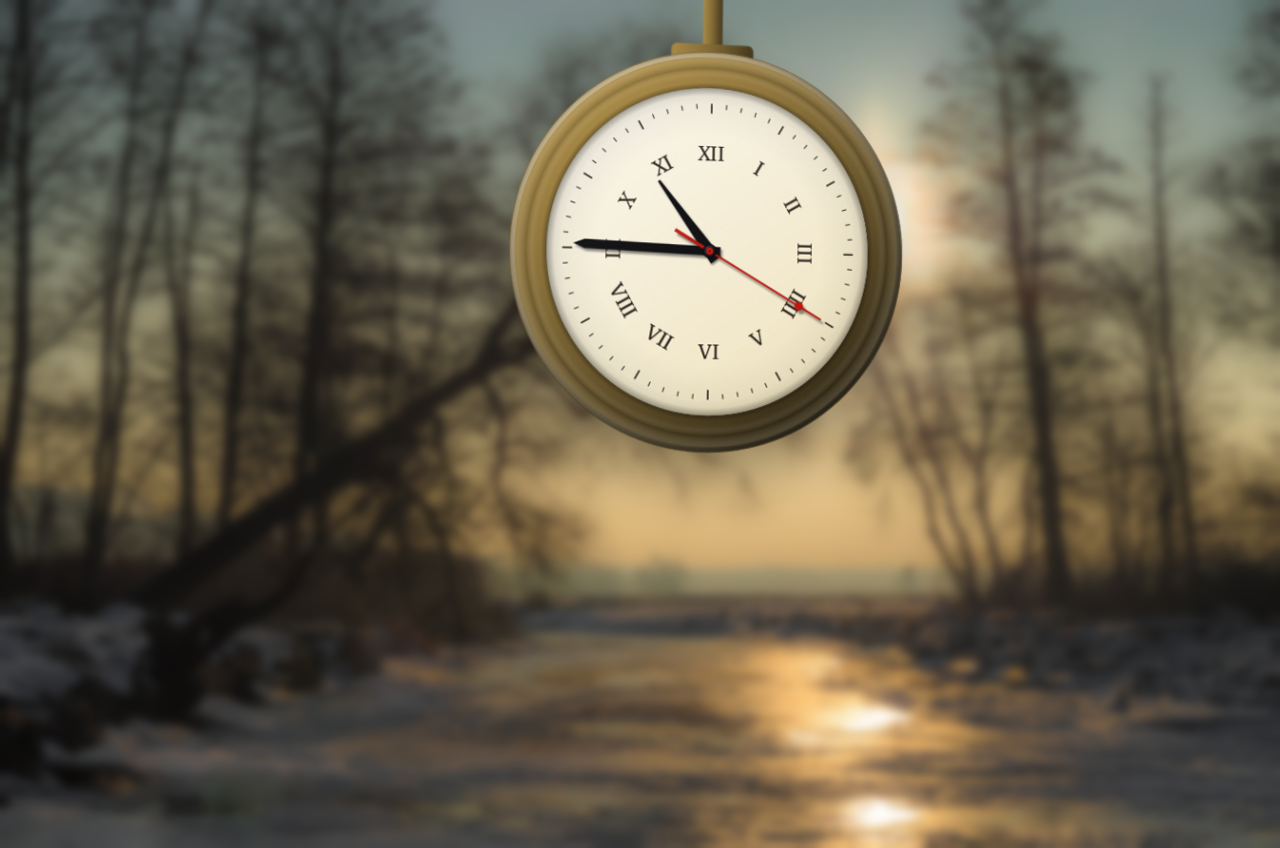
10:45:20
